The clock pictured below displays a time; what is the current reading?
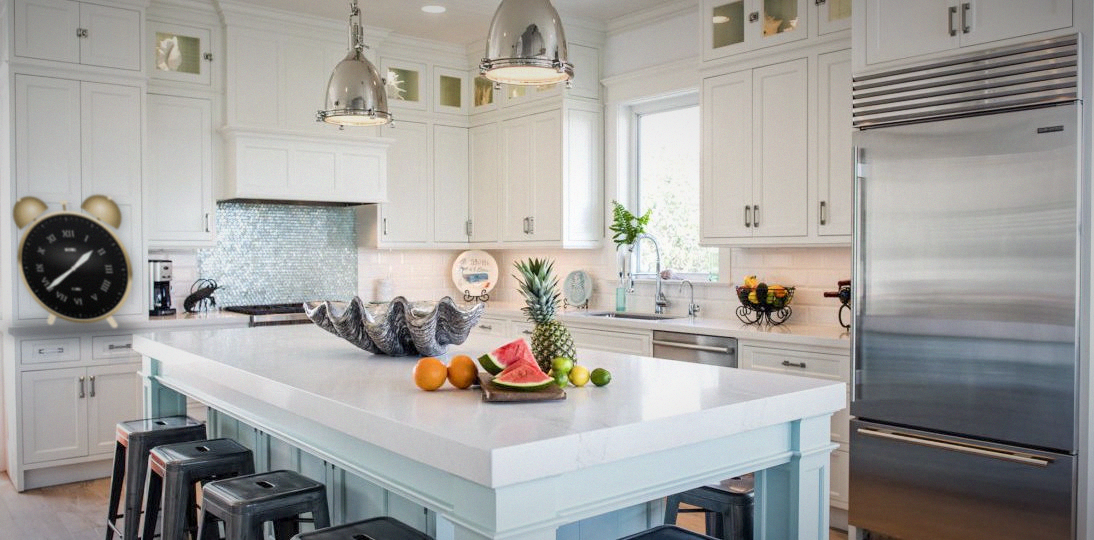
1:39
